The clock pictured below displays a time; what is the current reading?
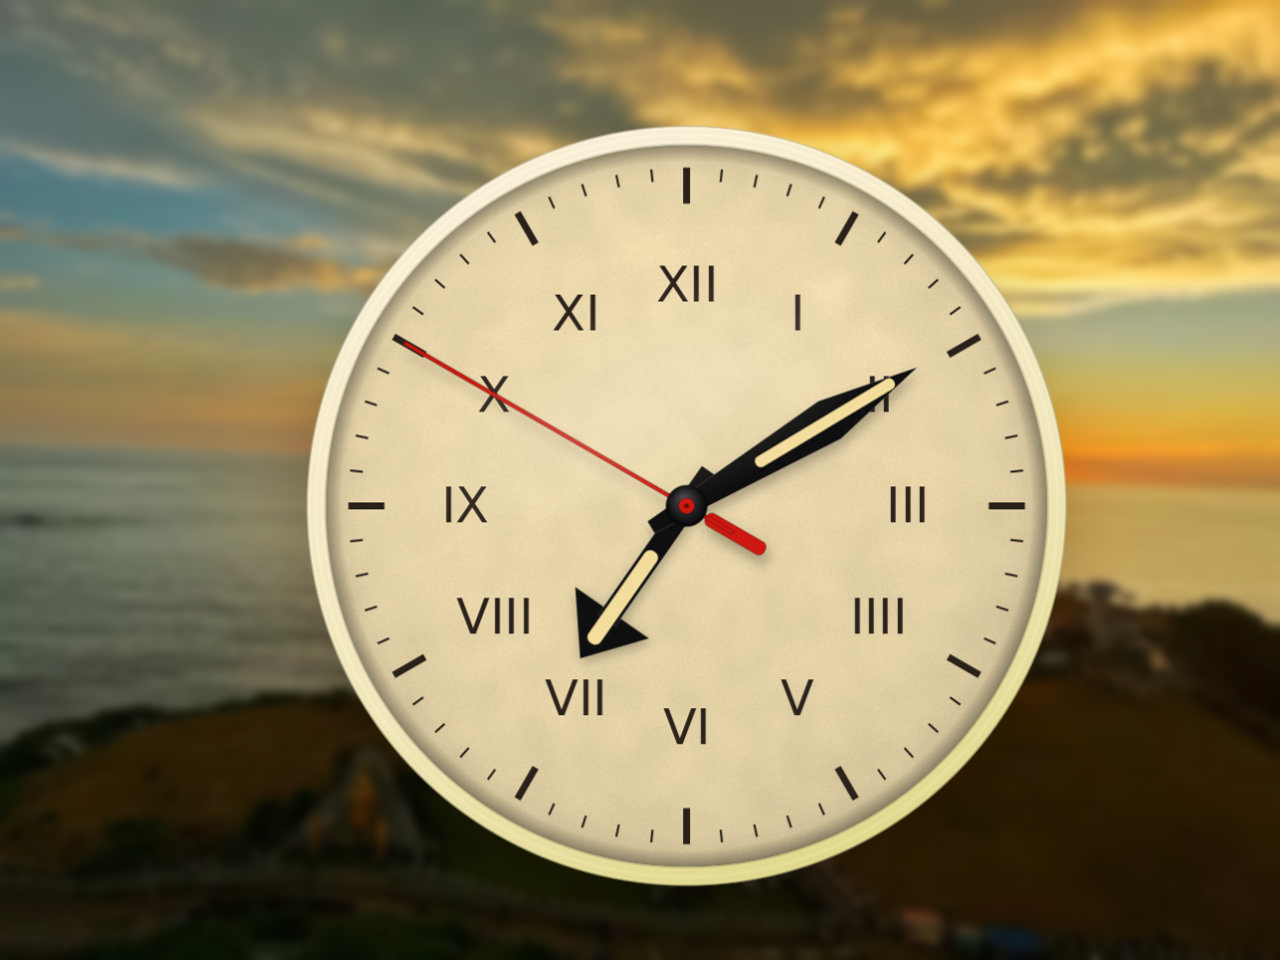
7:09:50
